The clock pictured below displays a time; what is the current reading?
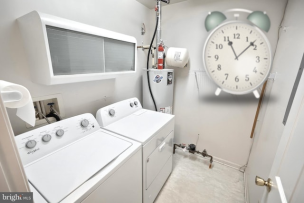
11:08
